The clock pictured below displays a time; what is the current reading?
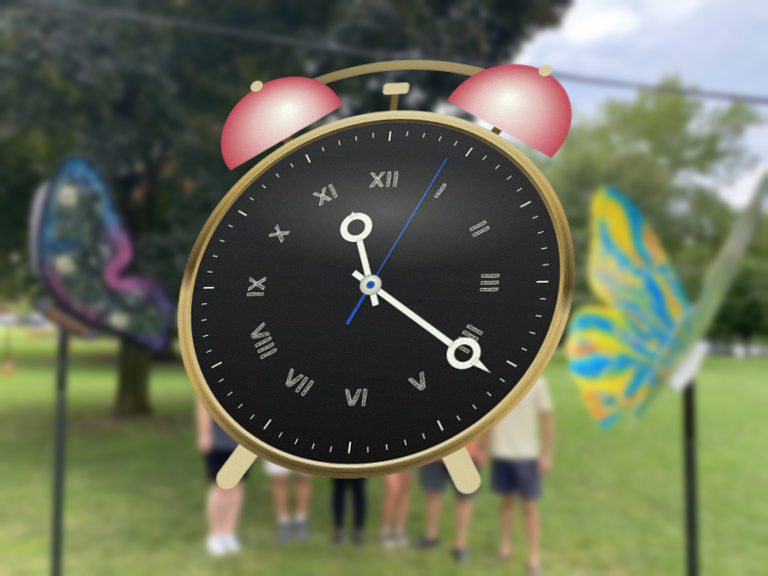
11:21:04
